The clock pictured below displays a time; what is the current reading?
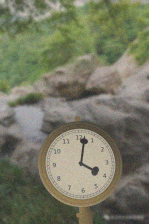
4:02
